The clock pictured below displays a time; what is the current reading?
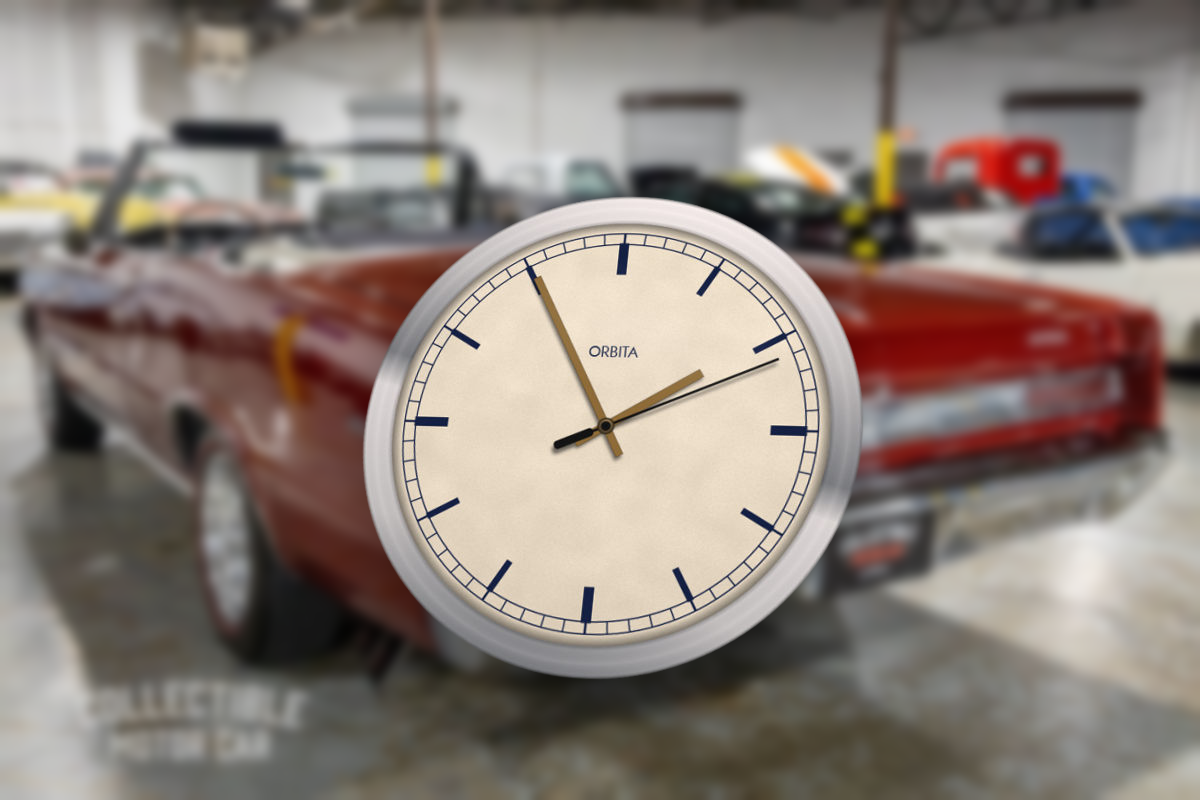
1:55:11
